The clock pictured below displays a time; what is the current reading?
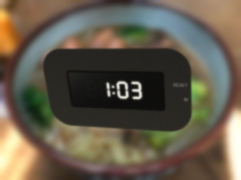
1:03
